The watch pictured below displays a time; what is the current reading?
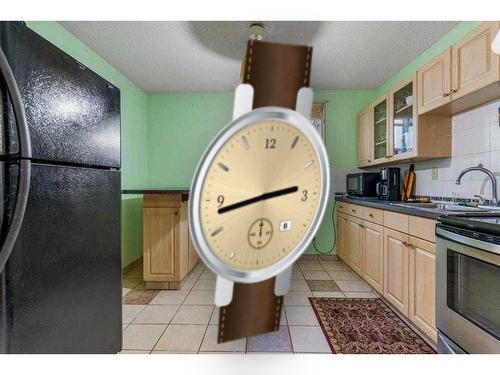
2:43
